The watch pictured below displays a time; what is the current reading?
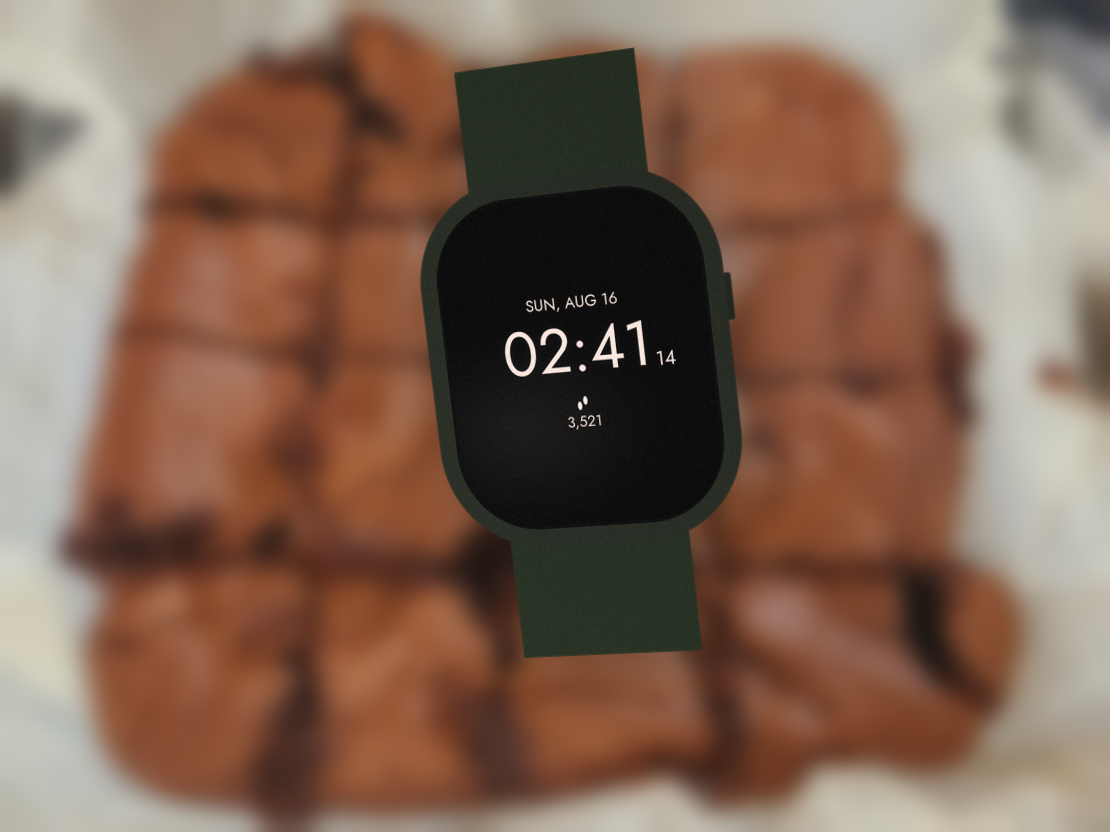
2:41:14
